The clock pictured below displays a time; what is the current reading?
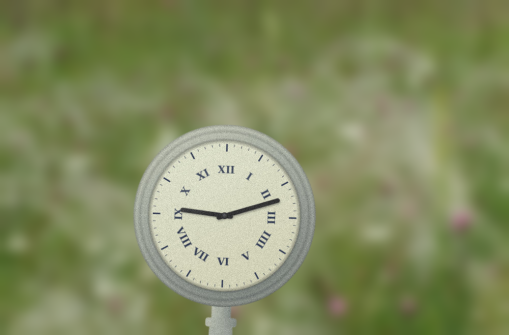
9:12
